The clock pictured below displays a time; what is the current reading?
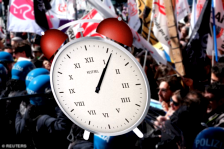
1:06
